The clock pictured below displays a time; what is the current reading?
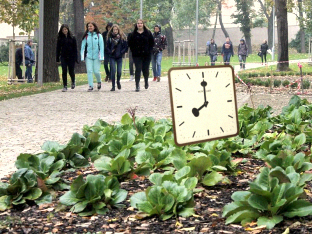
8:00
